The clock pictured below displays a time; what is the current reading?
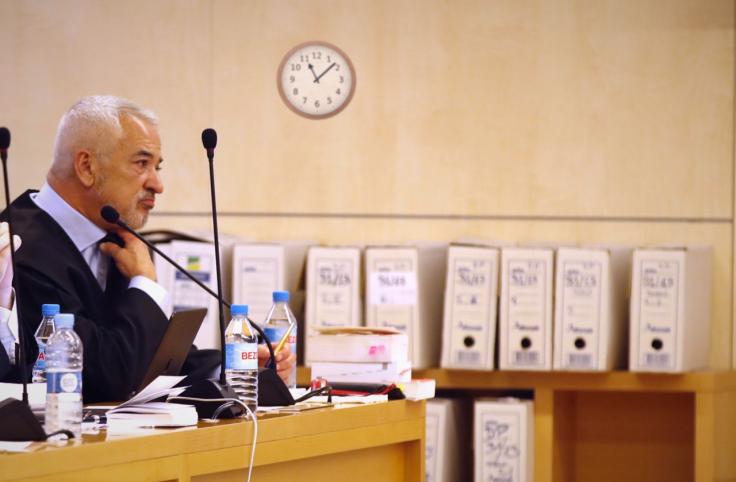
11:08
